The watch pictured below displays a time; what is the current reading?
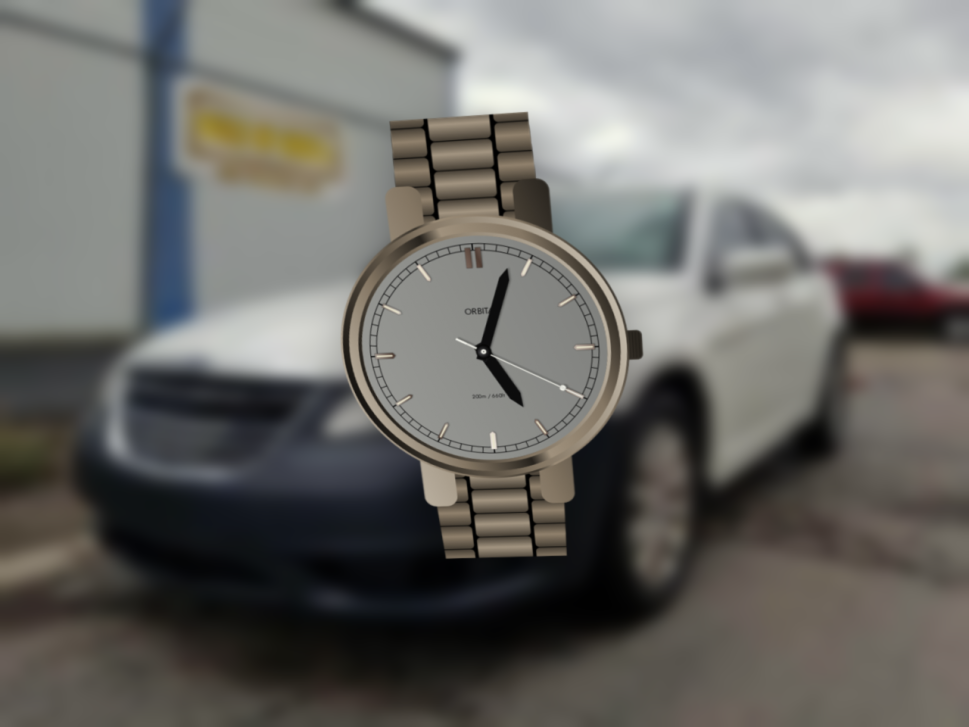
5:03:20
